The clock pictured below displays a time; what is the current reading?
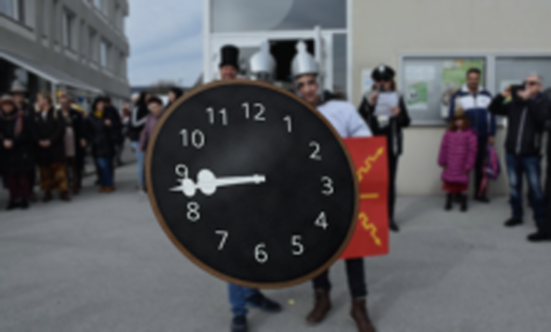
8:43
